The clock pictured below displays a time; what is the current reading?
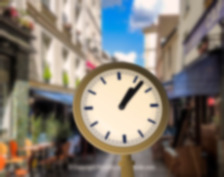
1:07
